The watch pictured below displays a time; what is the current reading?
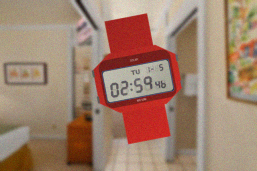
2:59:46
